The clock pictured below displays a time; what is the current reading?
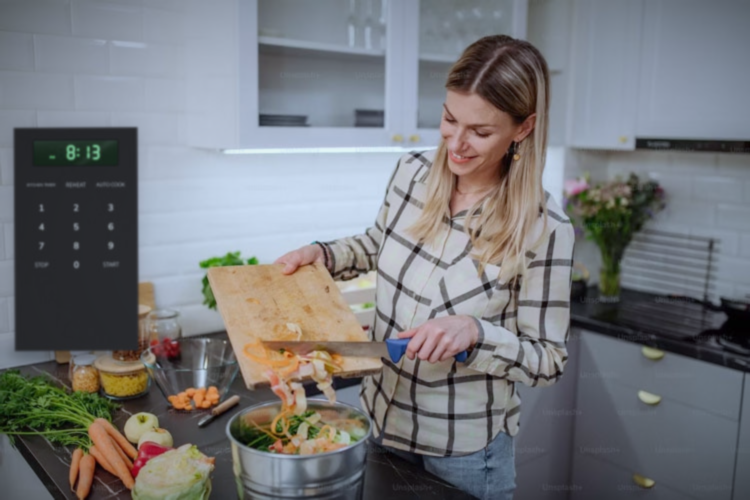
8:13
